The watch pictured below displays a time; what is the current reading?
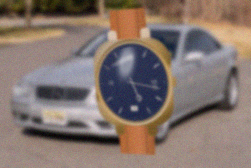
5:17
